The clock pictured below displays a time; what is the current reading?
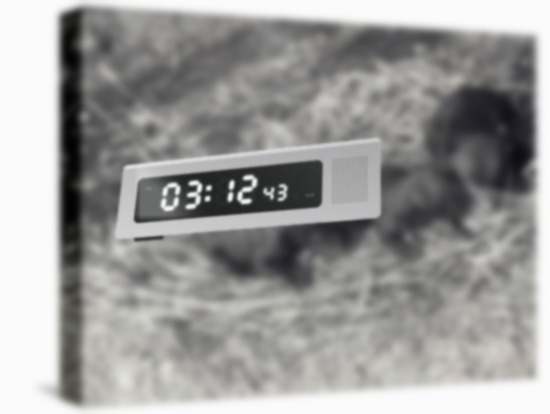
3:12:43
